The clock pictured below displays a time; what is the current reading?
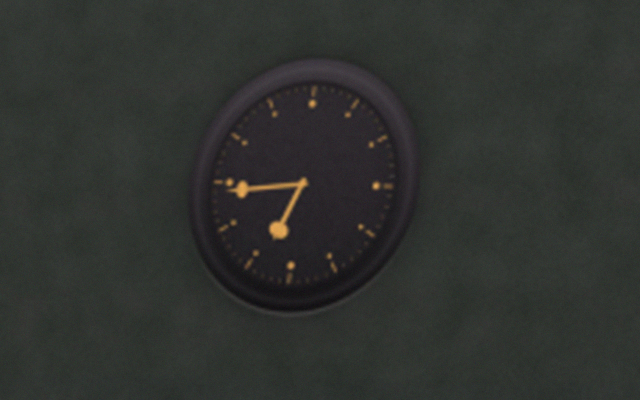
6:44
